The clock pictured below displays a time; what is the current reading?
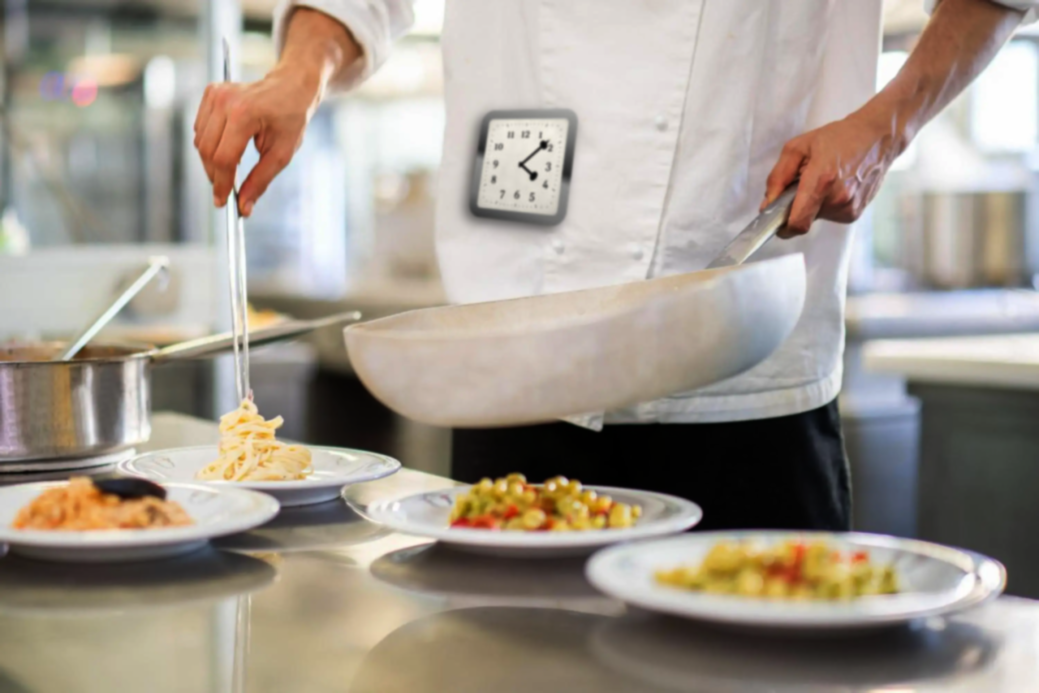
4:08
